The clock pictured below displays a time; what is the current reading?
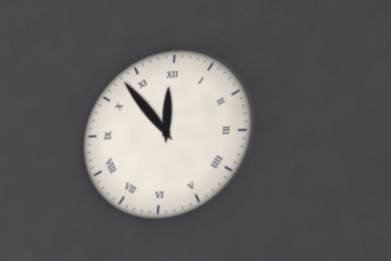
11:53
